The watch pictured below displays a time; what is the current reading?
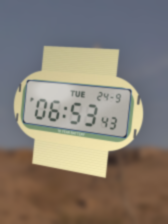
6:53:43
